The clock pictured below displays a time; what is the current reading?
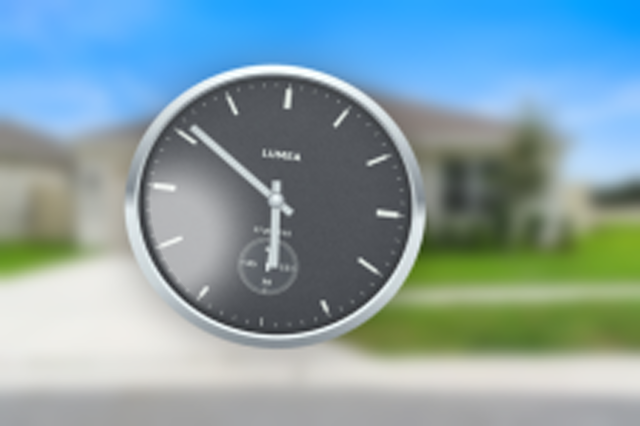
5:51
